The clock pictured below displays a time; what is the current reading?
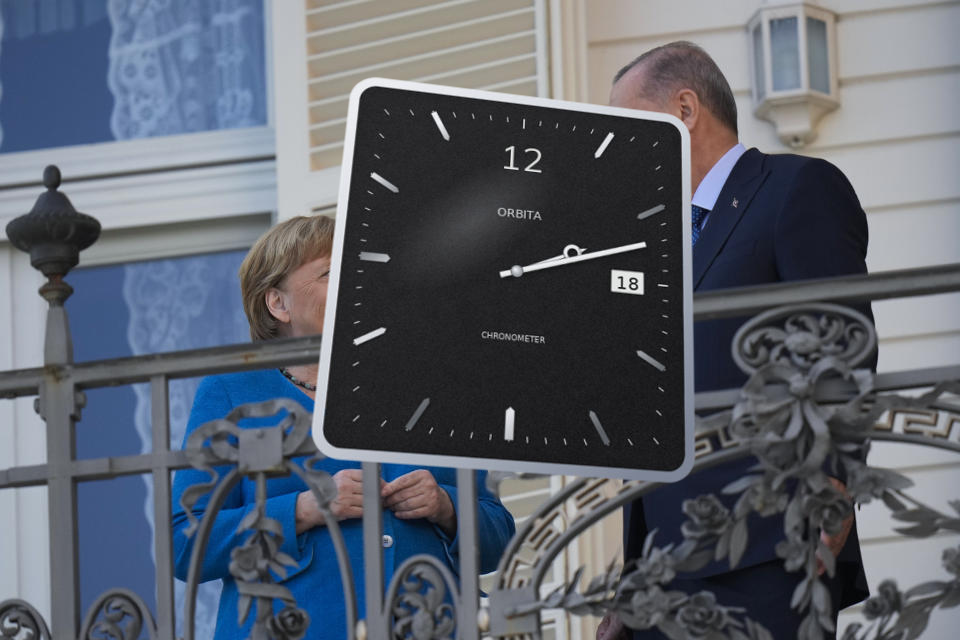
2:12
